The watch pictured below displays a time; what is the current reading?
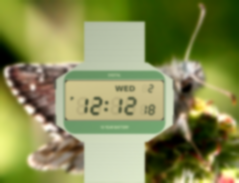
12:12
